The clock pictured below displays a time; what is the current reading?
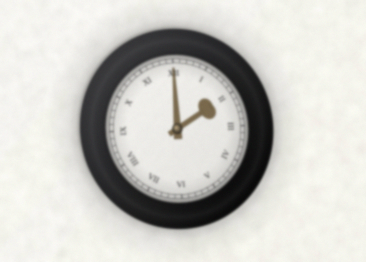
2:00
